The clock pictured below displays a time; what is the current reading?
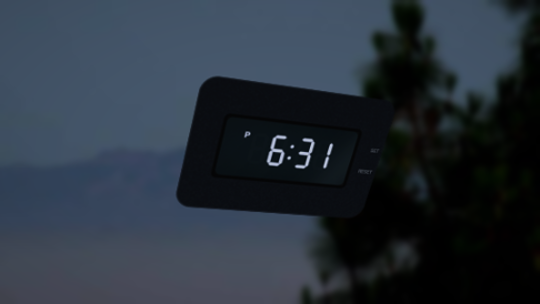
6:31
